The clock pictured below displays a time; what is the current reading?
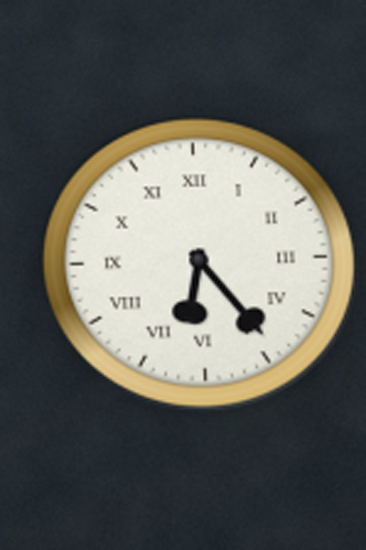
6:24
